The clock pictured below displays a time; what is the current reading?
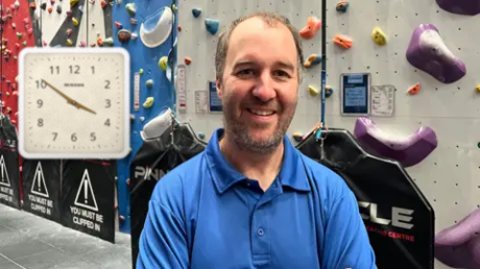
3:51
